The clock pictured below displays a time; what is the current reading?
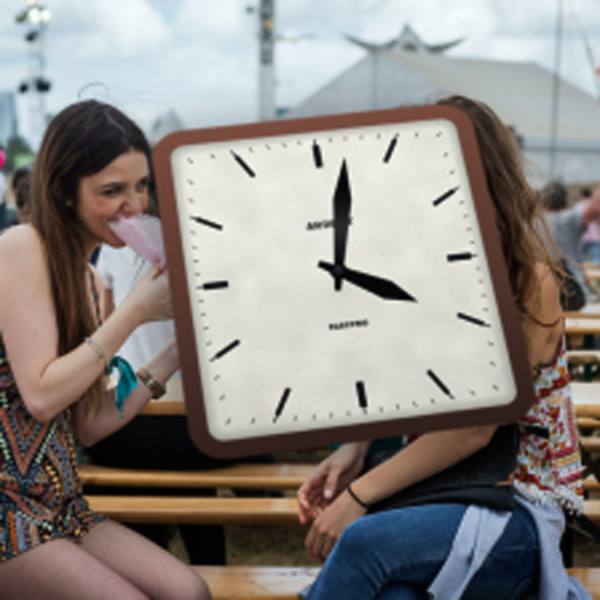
4:02
